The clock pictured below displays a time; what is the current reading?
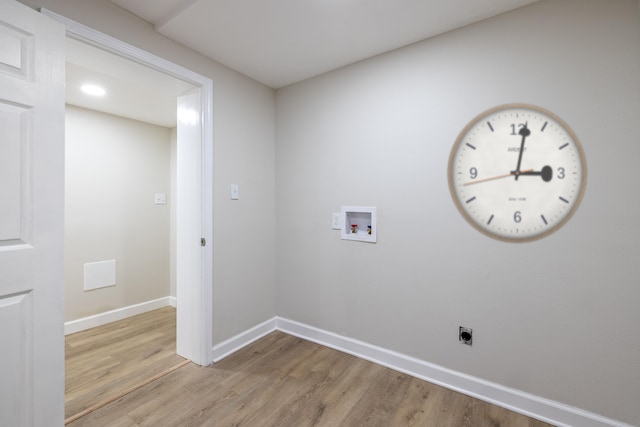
3:01:43
